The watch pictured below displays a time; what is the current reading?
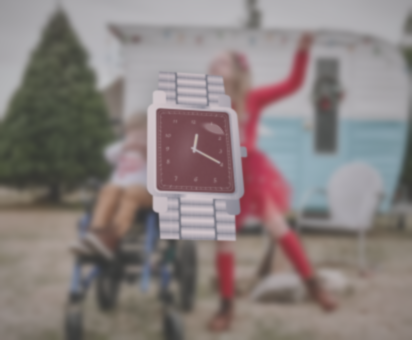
12:20
